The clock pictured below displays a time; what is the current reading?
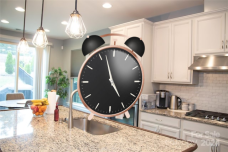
4:57
